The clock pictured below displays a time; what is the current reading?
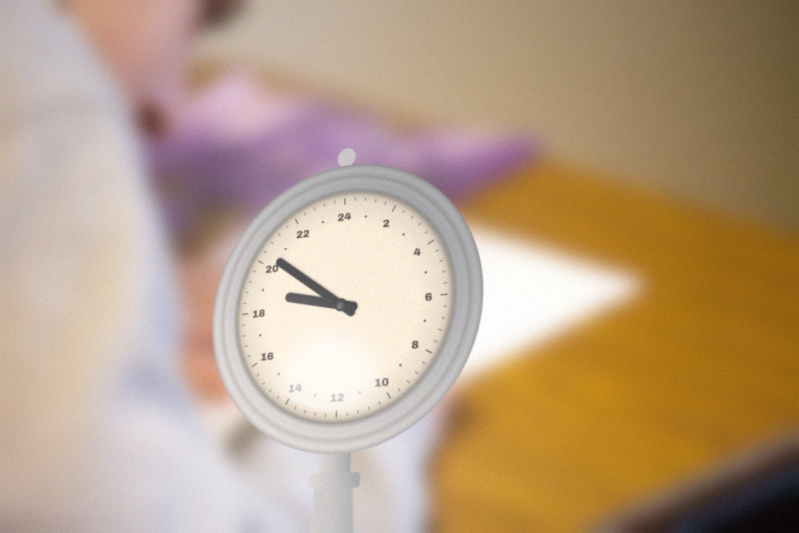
18:51
